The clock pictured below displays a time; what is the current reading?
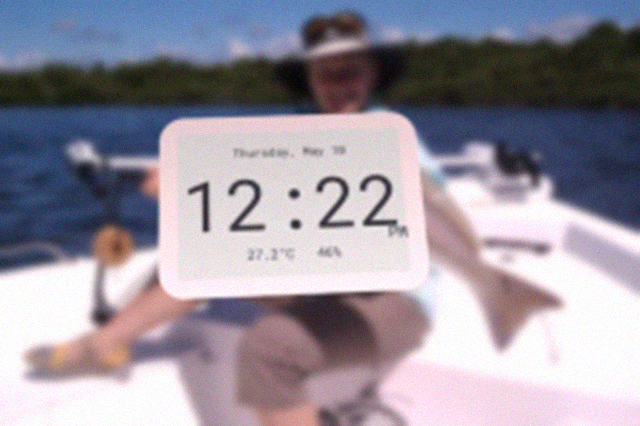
12:22
